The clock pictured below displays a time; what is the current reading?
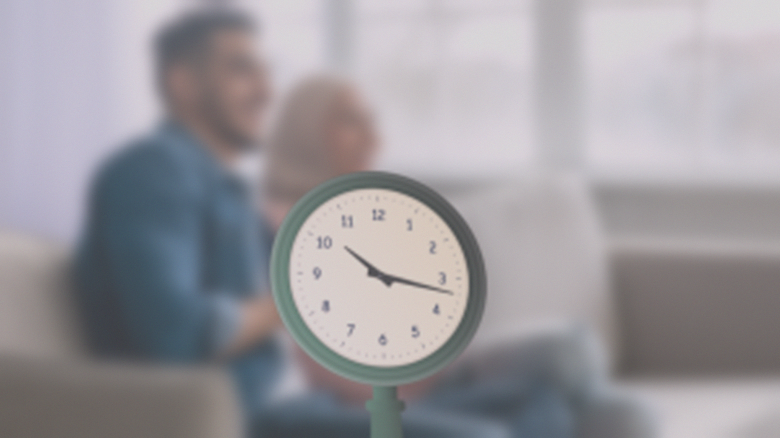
10:17
